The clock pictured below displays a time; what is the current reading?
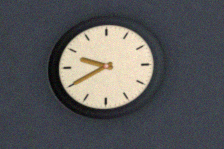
9:40
